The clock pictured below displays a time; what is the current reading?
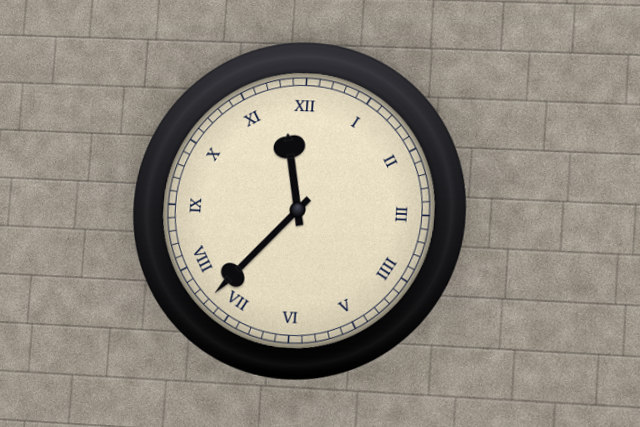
11:37
